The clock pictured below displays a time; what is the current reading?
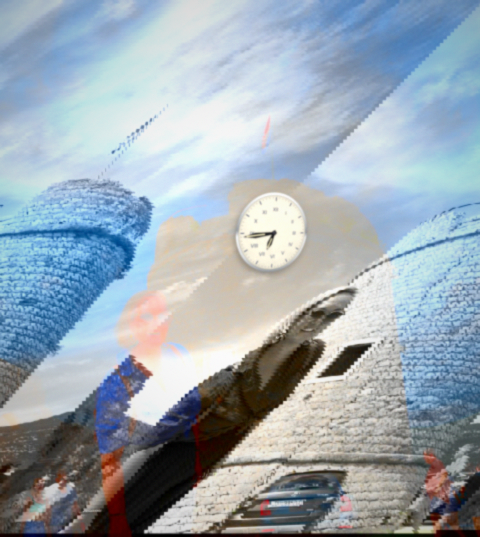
6:44
